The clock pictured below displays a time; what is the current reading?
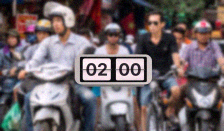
2:00
